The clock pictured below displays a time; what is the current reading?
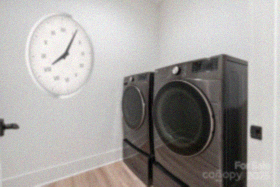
8:06
